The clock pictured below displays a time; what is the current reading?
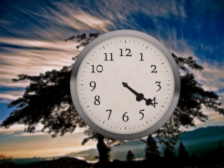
4:21
